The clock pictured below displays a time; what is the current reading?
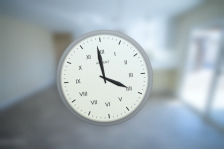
3:59
